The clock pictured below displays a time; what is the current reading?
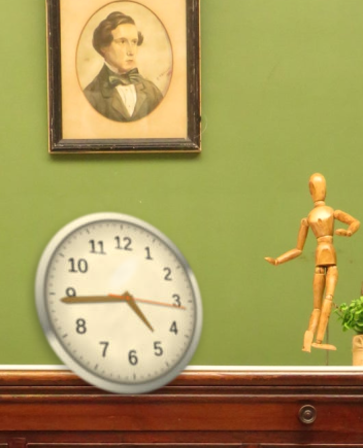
4:44:16
